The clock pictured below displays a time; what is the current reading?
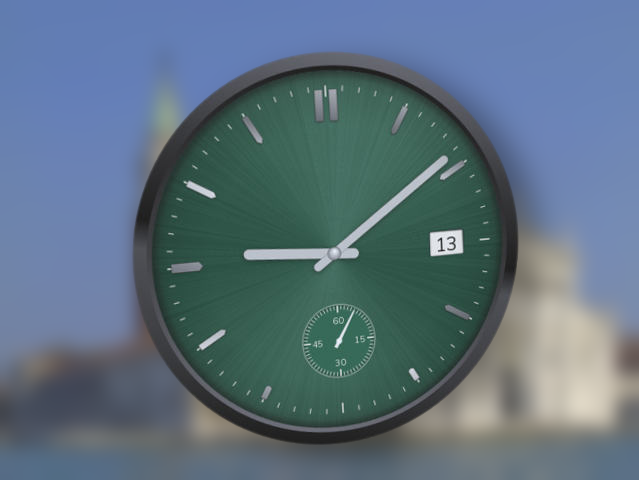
9:09:05
